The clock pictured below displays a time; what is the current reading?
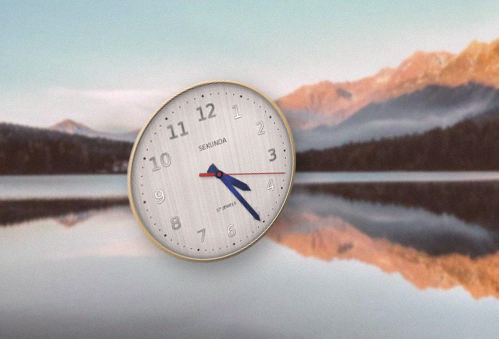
4:25:18
